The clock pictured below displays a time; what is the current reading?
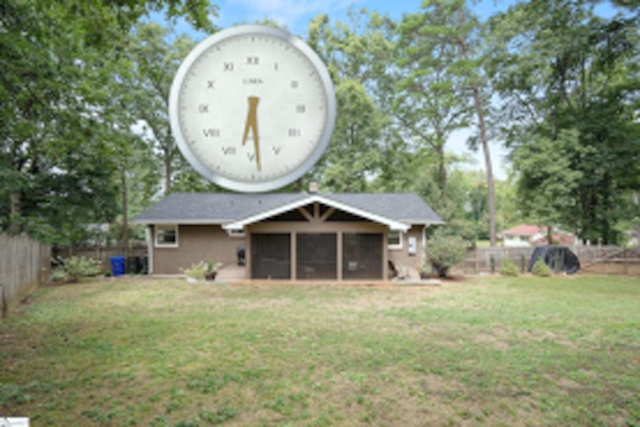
6:29
